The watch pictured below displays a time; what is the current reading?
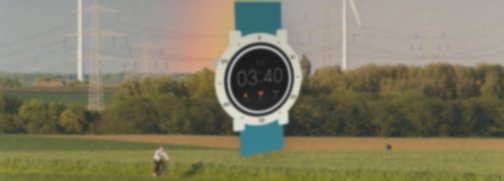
3:40
